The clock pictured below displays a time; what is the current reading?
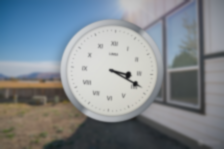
3:19
